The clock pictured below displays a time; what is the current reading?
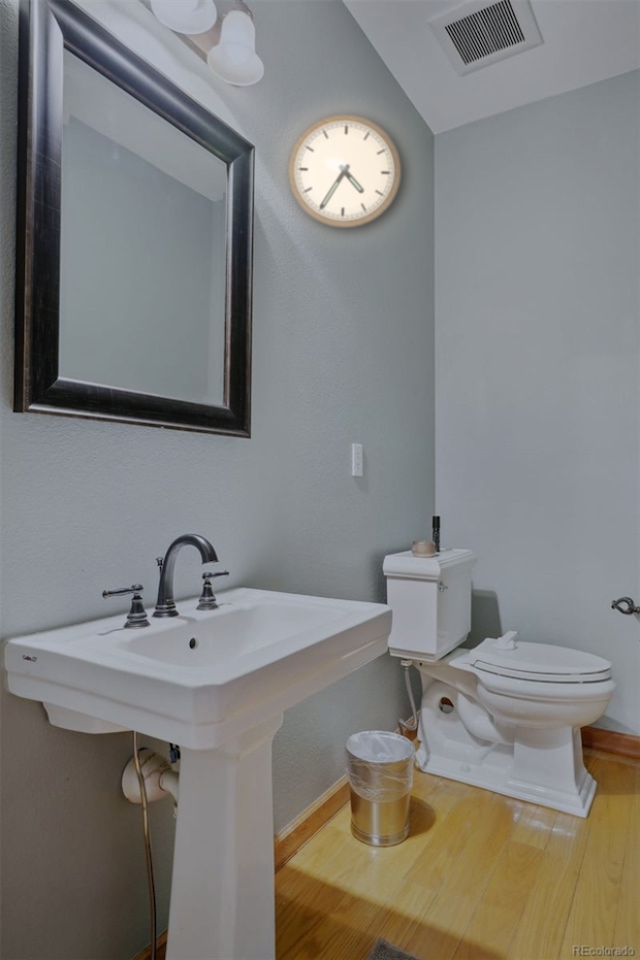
4:35
